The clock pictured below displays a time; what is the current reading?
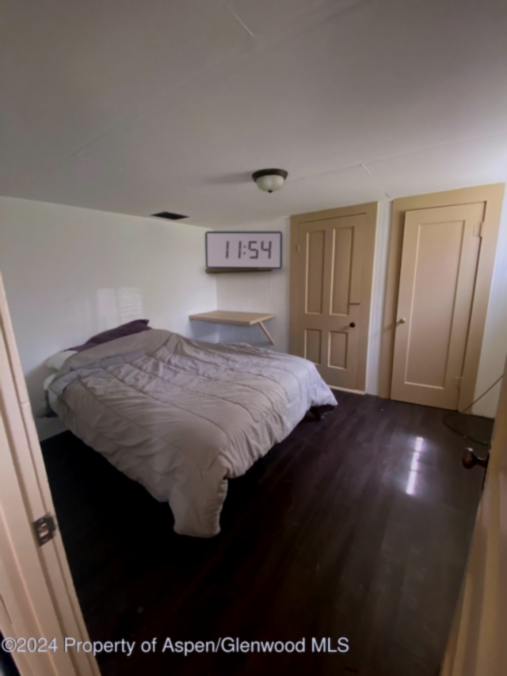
11:54
